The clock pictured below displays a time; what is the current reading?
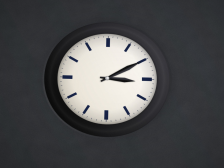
3:10
